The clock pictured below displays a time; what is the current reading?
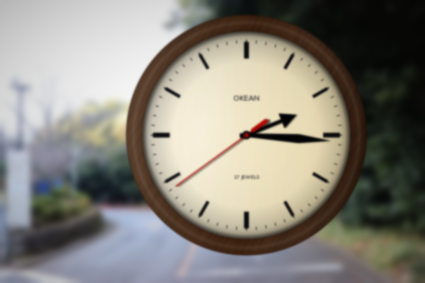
2:15:39
